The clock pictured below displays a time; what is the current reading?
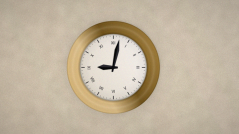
9:02
